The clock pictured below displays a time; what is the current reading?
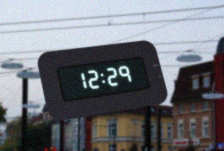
12:29
